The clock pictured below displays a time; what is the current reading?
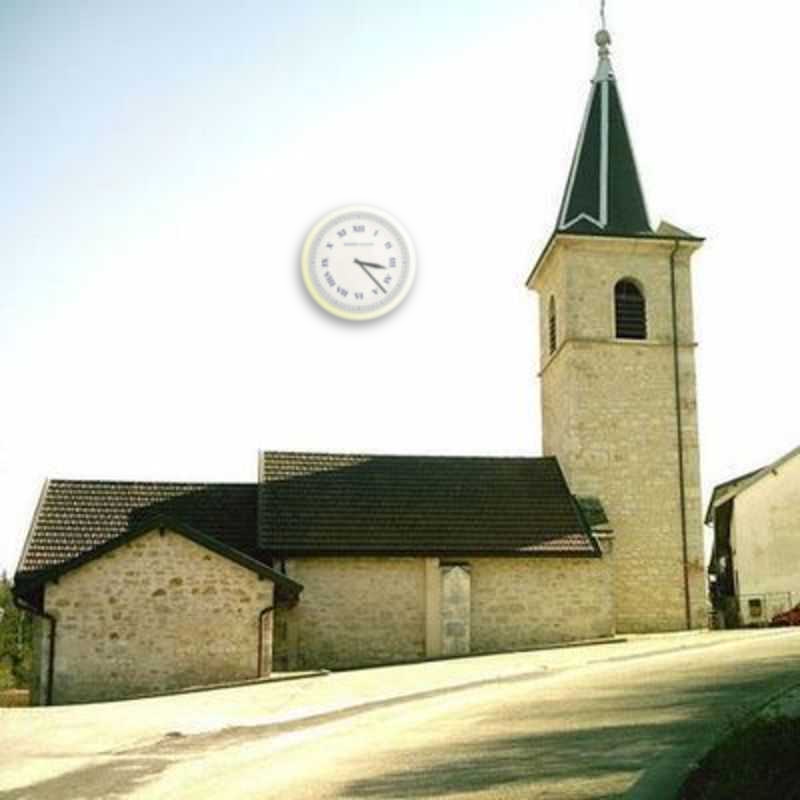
3:23
